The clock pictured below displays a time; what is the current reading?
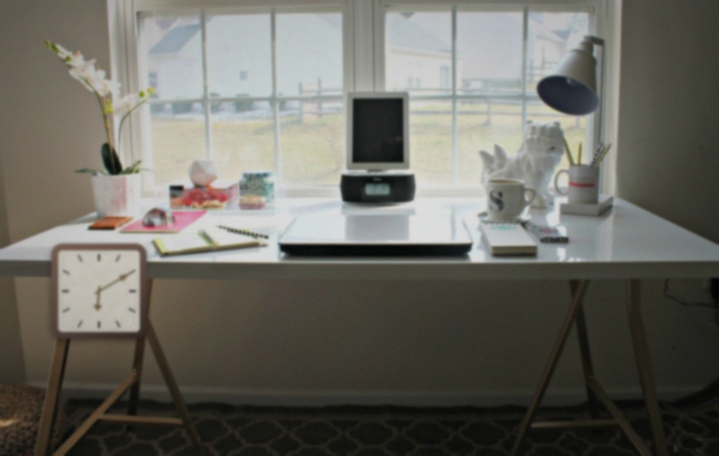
6:10
